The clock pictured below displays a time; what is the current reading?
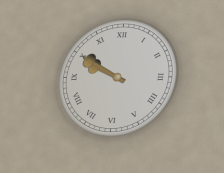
9:50
